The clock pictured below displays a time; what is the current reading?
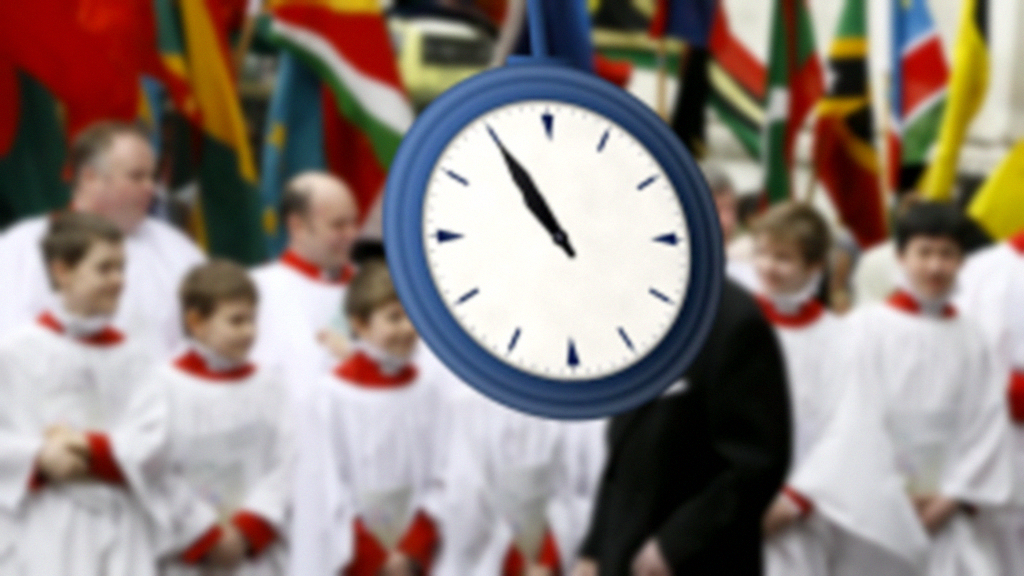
10:55
